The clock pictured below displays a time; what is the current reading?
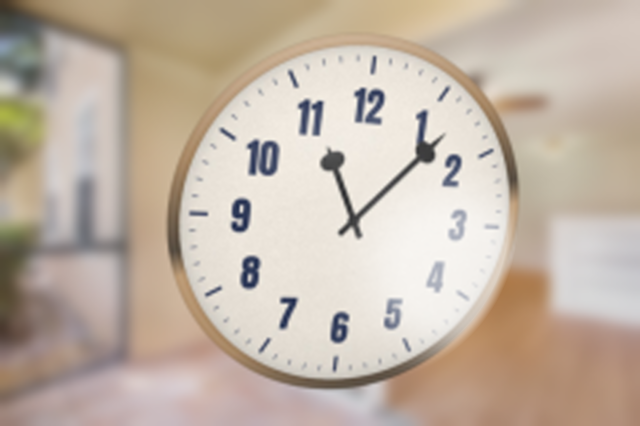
11:07
